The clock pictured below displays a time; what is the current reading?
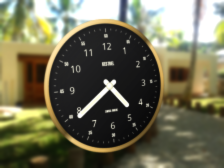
4:39
